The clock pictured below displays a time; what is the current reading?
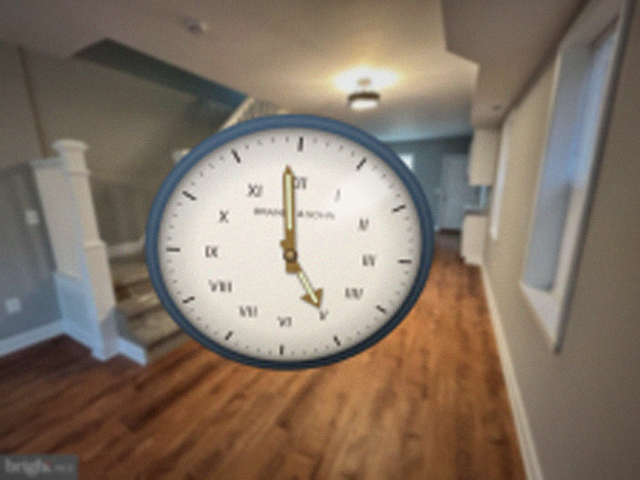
4:59
